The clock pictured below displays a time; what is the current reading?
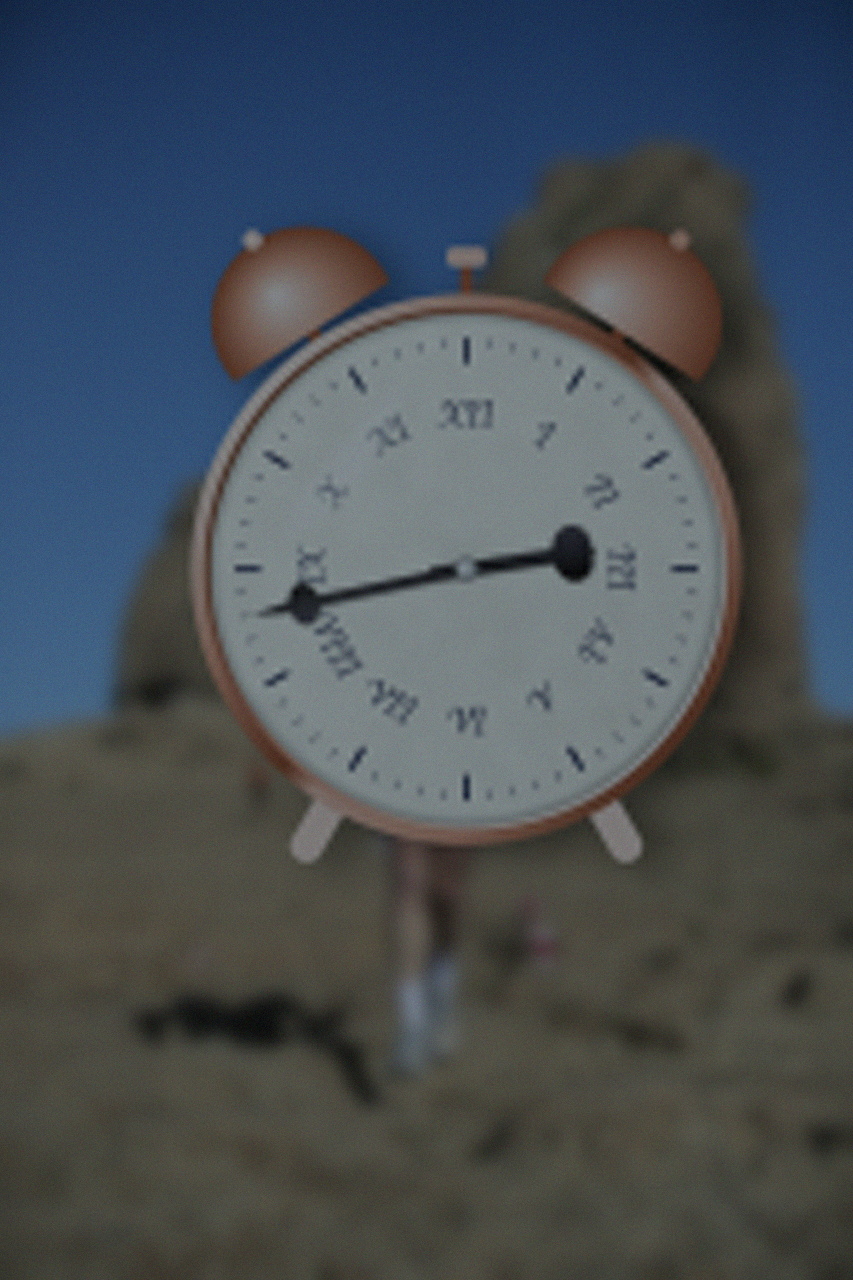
2:43
